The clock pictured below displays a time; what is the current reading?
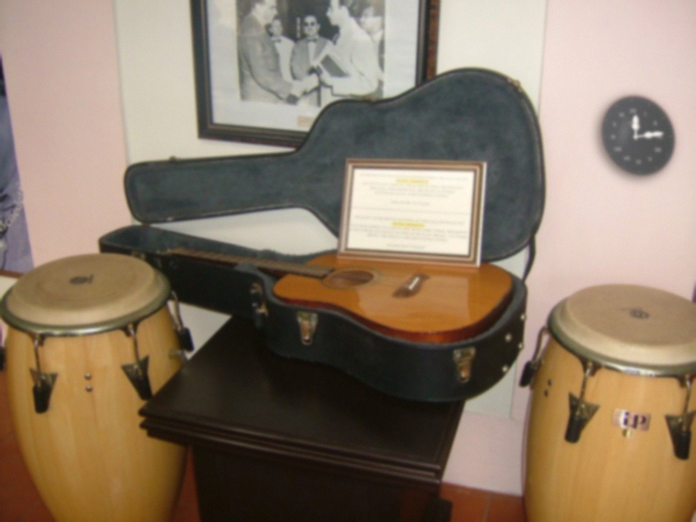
12:14
